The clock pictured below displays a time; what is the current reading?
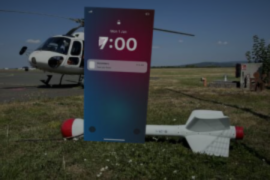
7:00
